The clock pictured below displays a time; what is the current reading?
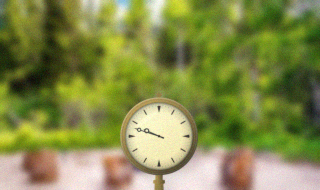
9:48
